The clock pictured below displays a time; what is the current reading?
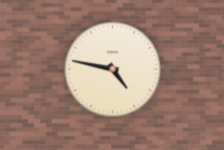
4:47
